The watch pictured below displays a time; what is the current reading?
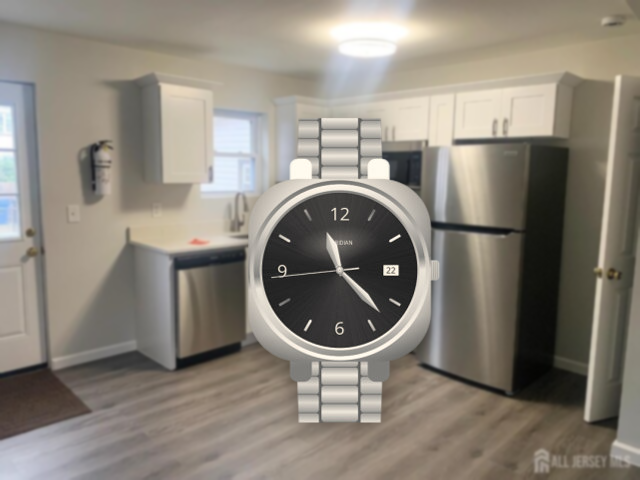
11:22:44
